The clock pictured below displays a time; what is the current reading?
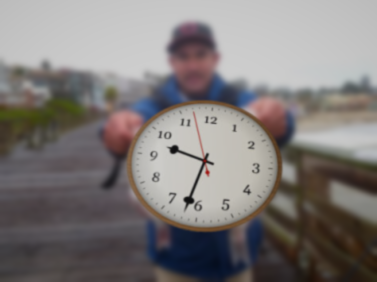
9:31:57
